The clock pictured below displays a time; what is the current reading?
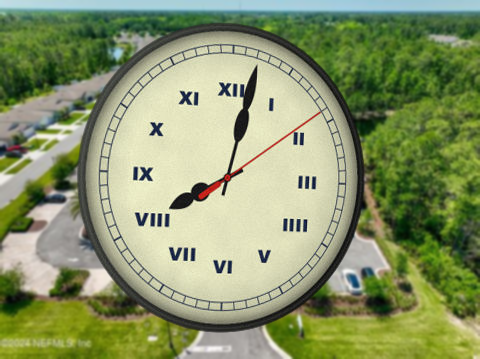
8:02:09
